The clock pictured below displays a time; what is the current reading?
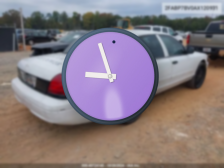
8:56
